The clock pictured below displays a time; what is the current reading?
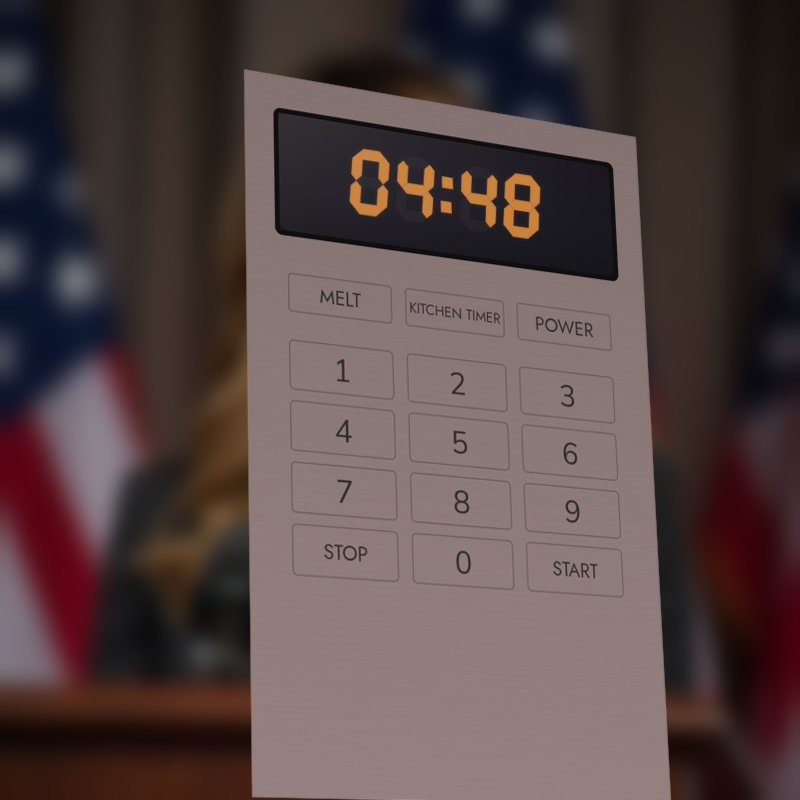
4:48
